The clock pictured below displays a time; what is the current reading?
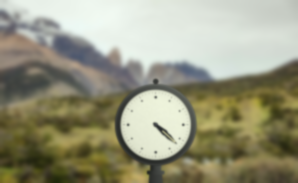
4:22
